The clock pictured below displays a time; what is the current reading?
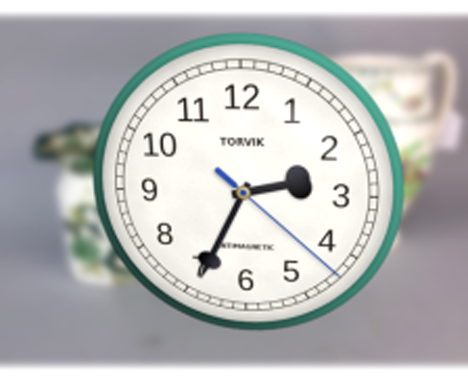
2:34:22
